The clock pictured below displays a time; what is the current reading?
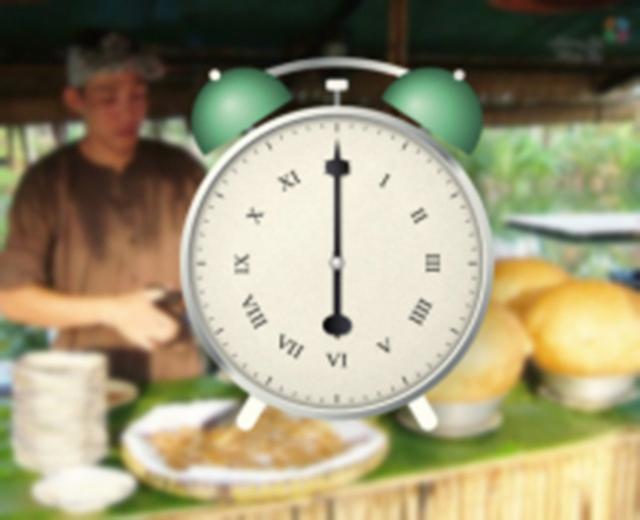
6:00
